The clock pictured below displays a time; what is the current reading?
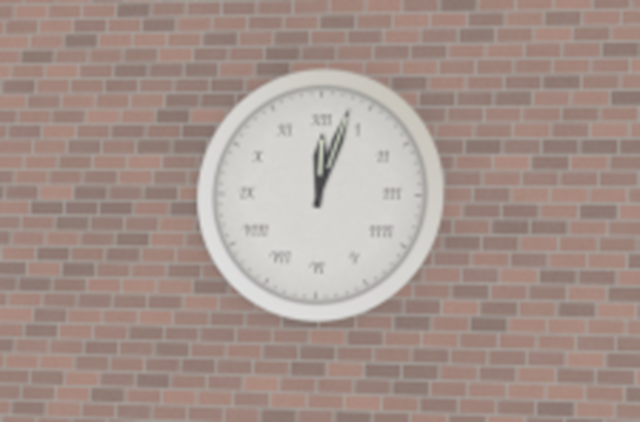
12:03
